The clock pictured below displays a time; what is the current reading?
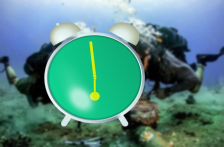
5:59
